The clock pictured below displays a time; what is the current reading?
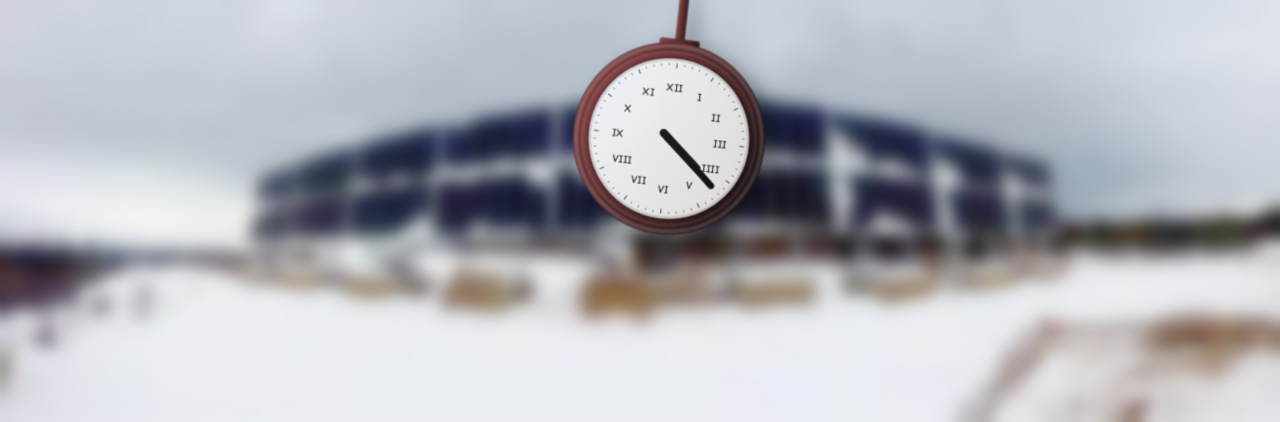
4:22
